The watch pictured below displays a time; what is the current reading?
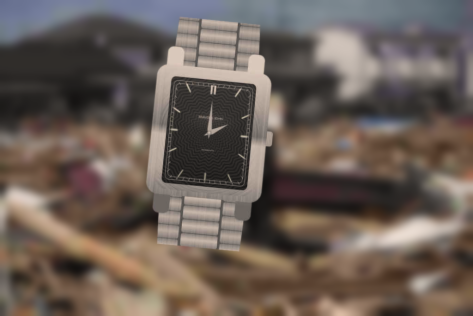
2:00
